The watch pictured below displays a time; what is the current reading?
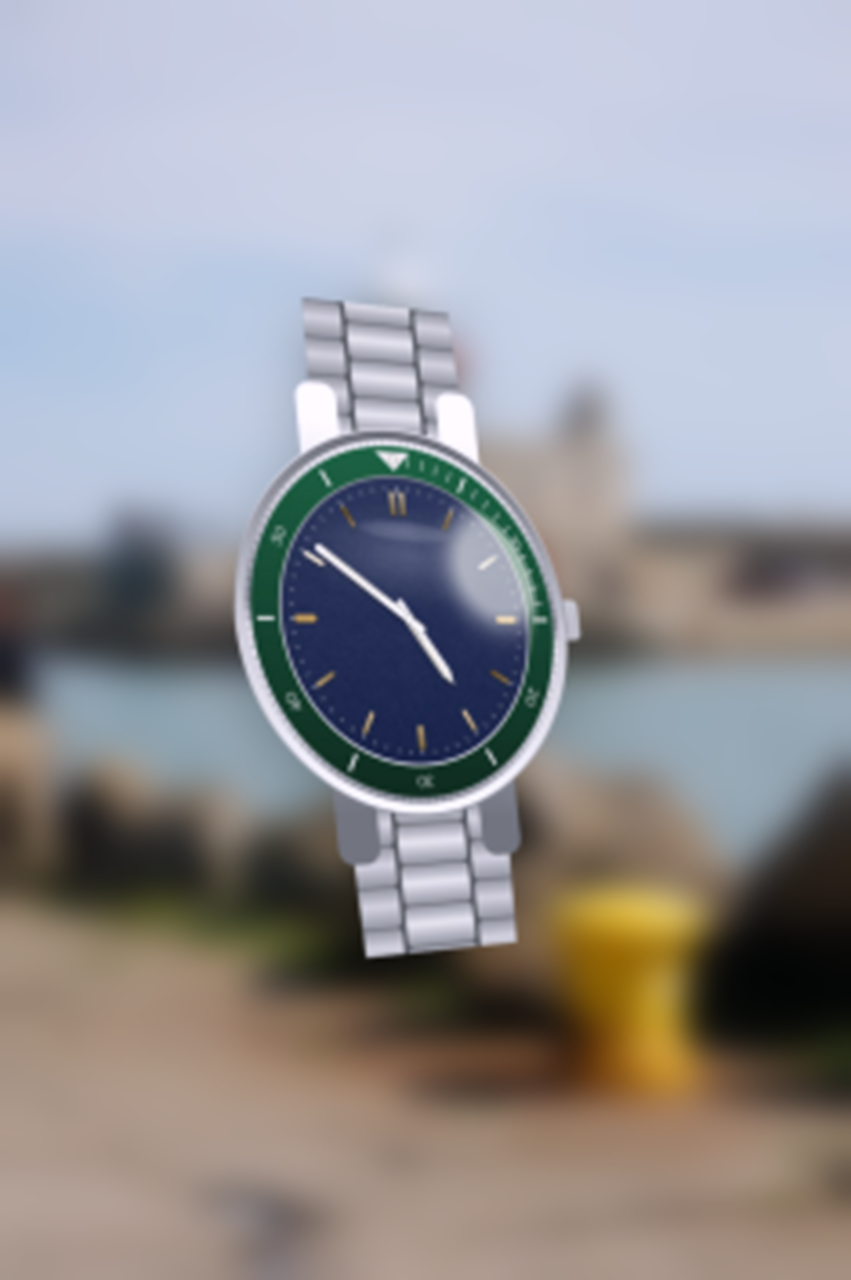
4:51
